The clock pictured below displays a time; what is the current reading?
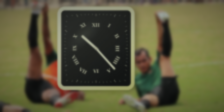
10:23
